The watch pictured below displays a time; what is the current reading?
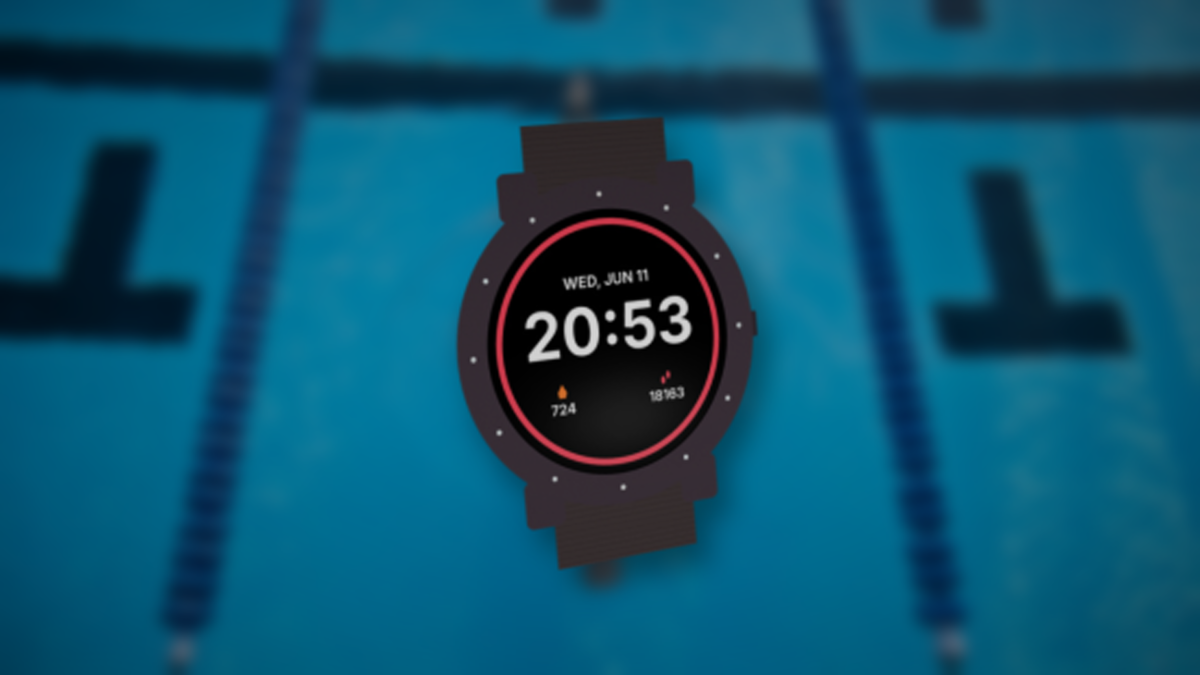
20:53
